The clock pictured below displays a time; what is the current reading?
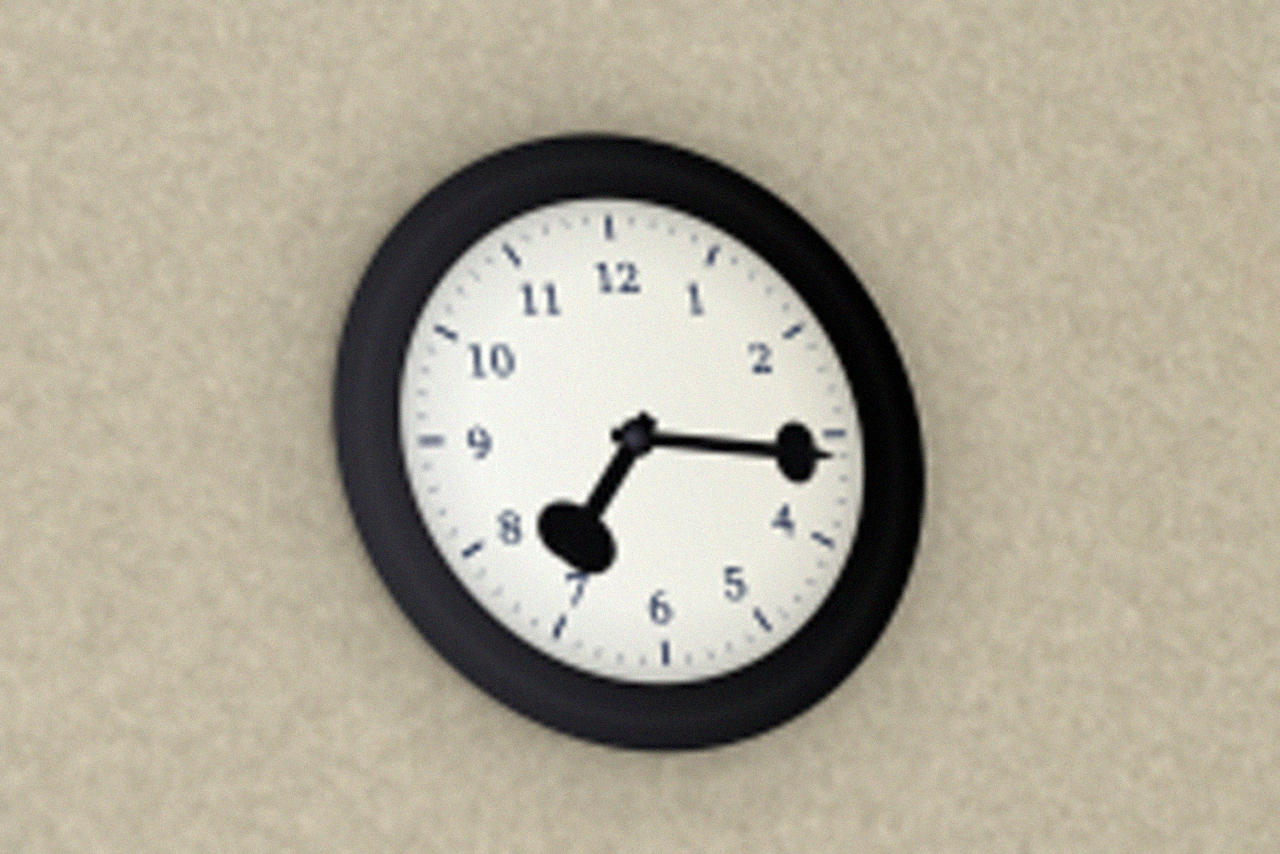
7:16
